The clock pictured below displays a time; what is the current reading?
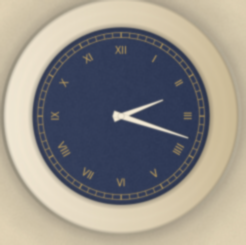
2:18
